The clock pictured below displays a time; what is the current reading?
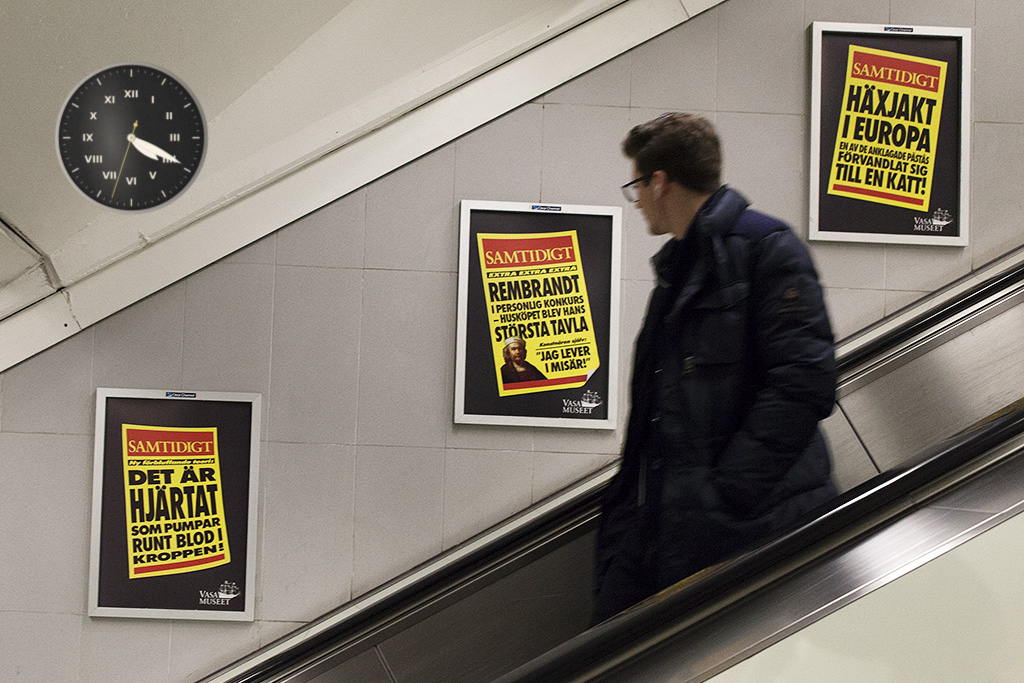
4:19:33
